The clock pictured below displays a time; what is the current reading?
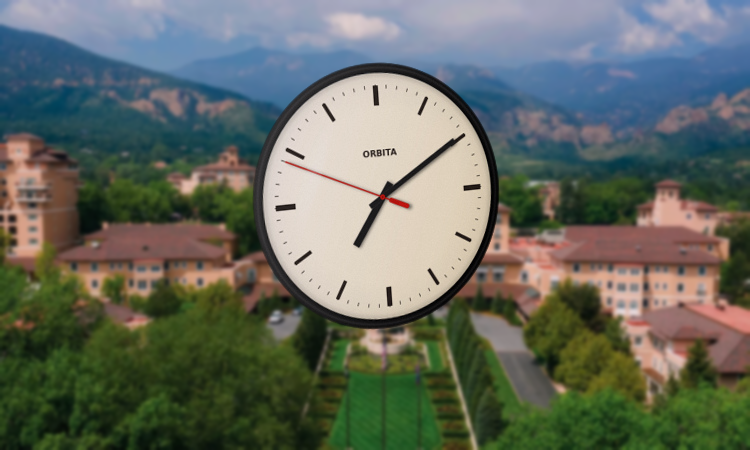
7:09:49
